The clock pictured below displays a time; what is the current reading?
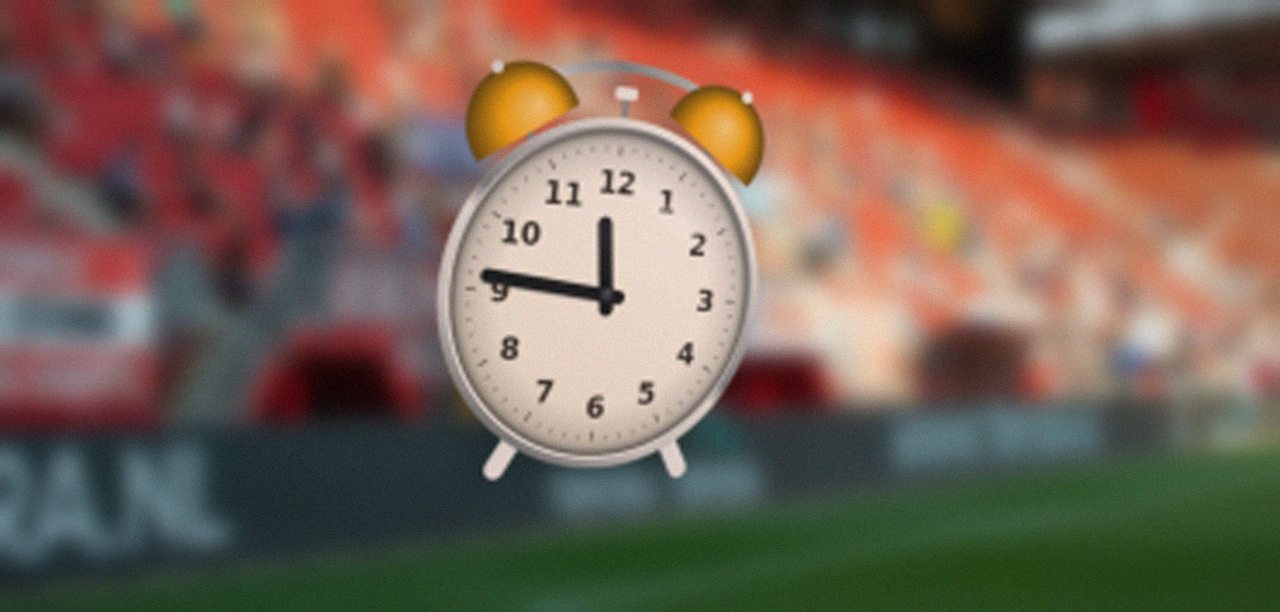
11:46
